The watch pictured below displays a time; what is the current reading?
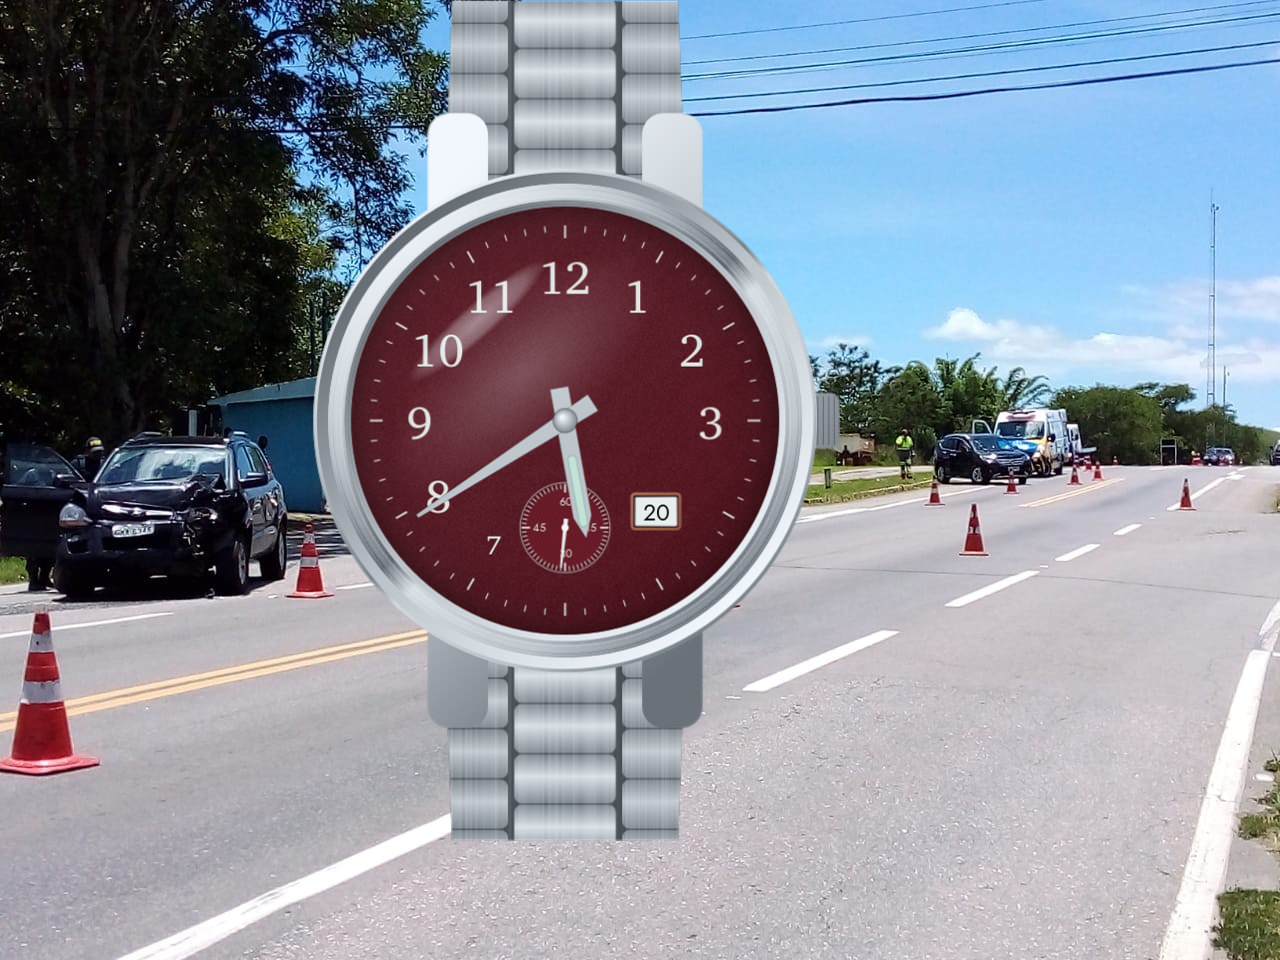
5:39:31
